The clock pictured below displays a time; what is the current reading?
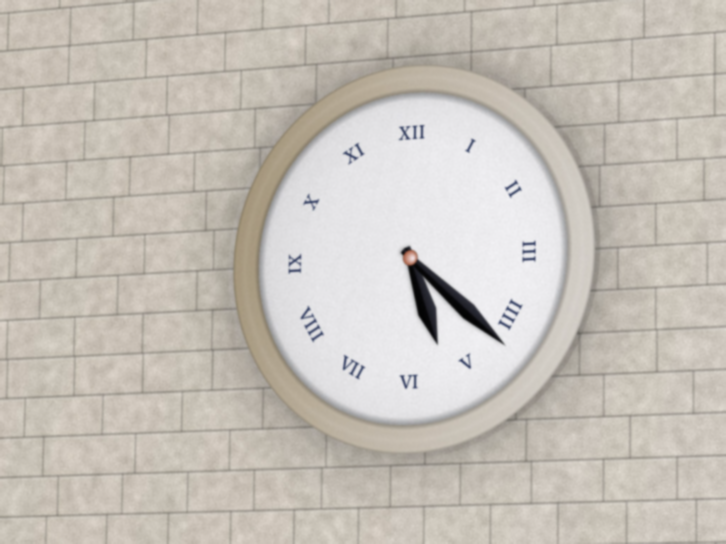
5:22
